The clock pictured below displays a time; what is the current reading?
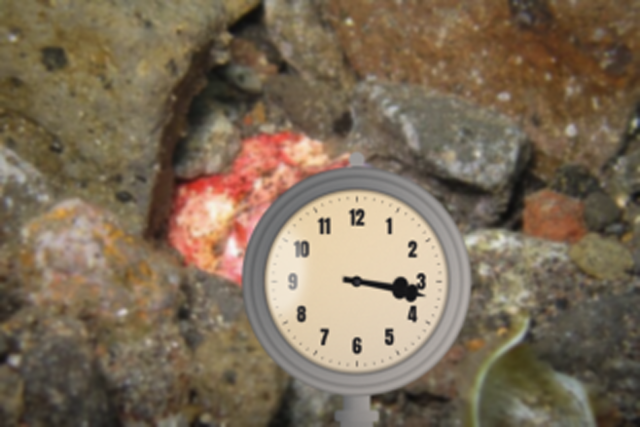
3:17
